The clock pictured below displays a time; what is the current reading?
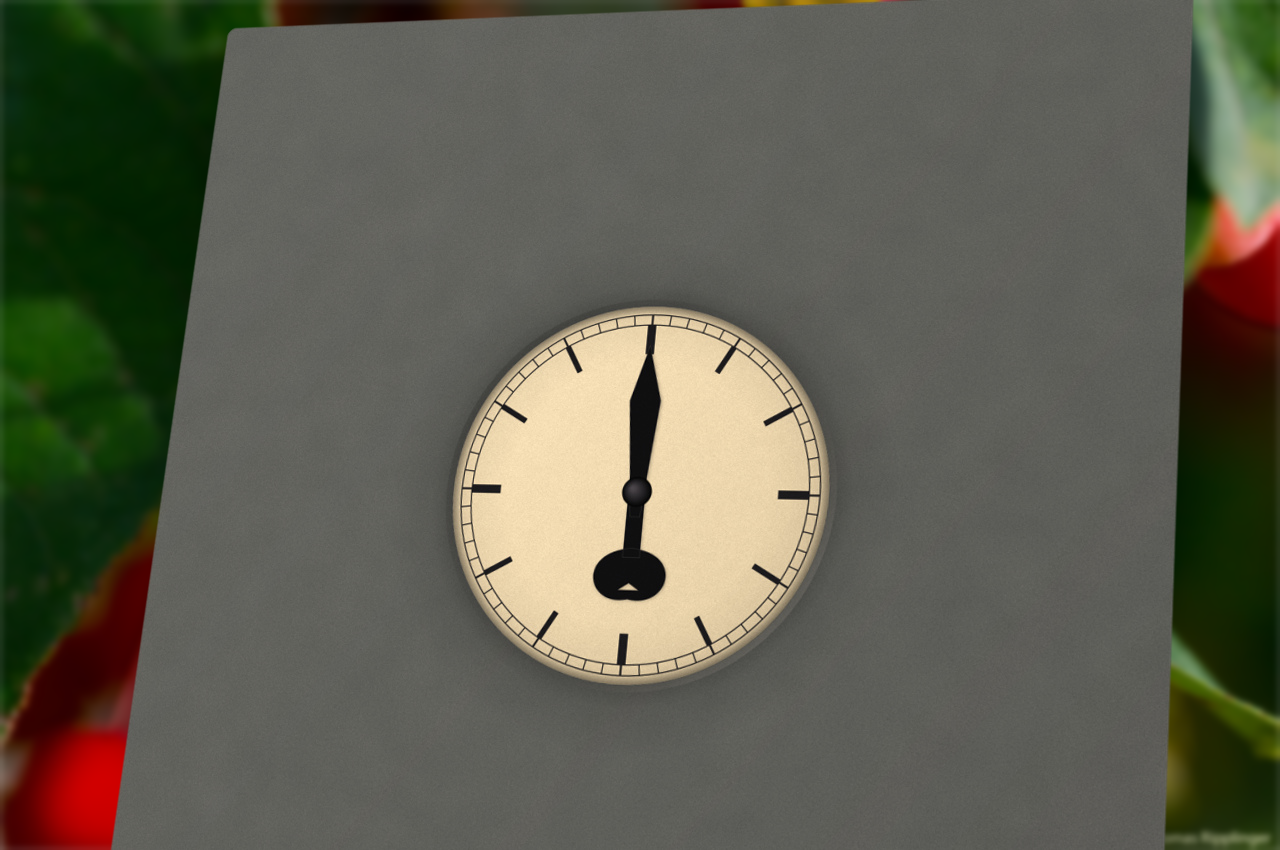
6:00
